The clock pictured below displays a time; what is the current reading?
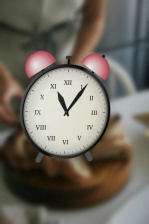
11:06
